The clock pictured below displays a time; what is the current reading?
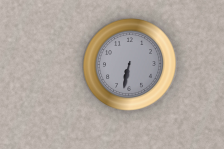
6:32
